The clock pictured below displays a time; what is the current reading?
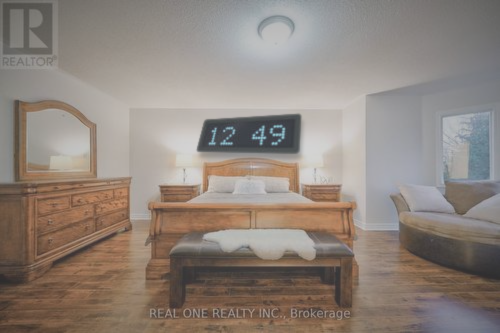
12:49
